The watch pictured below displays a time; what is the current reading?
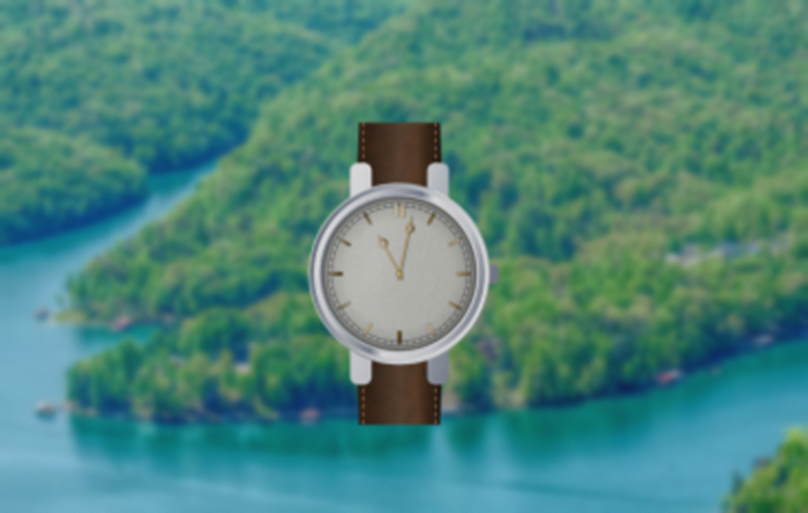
11:02
